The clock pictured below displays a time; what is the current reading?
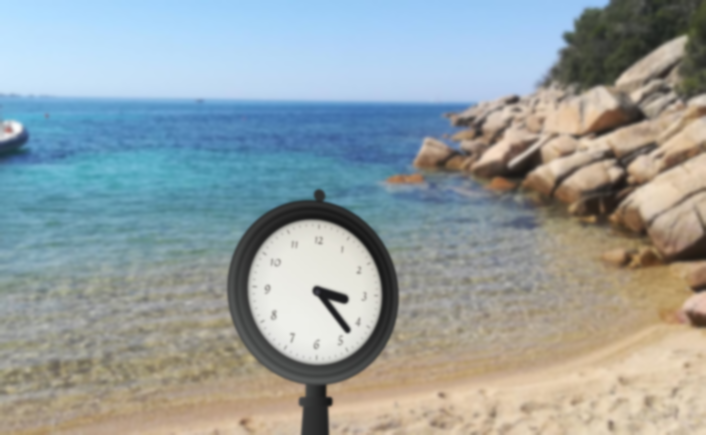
3:23
